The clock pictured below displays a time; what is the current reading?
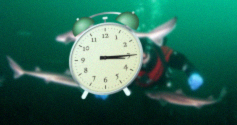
3:15
